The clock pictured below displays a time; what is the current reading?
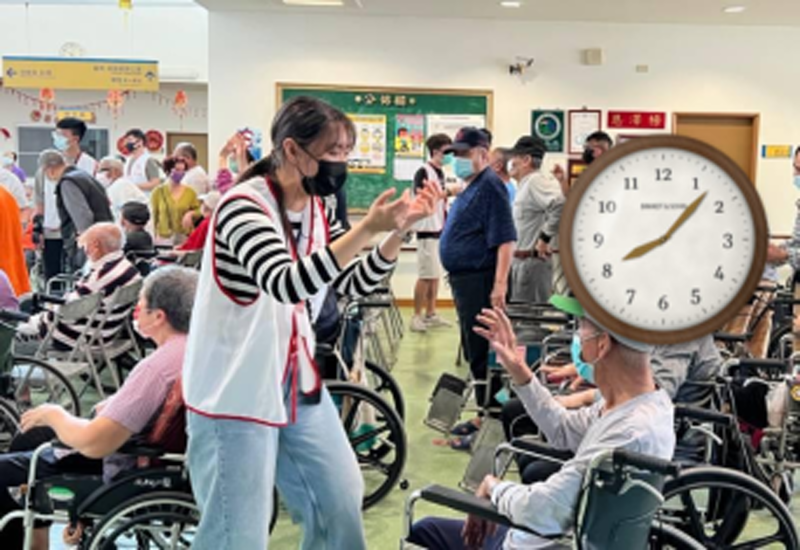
8:07
